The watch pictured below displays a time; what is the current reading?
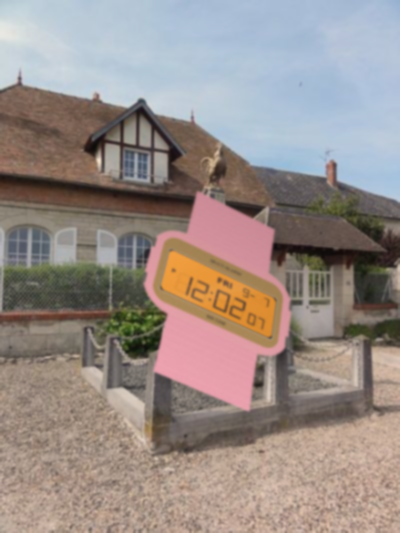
12:02
